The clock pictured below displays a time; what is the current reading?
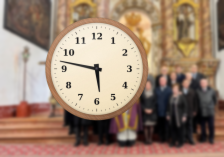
5:47
